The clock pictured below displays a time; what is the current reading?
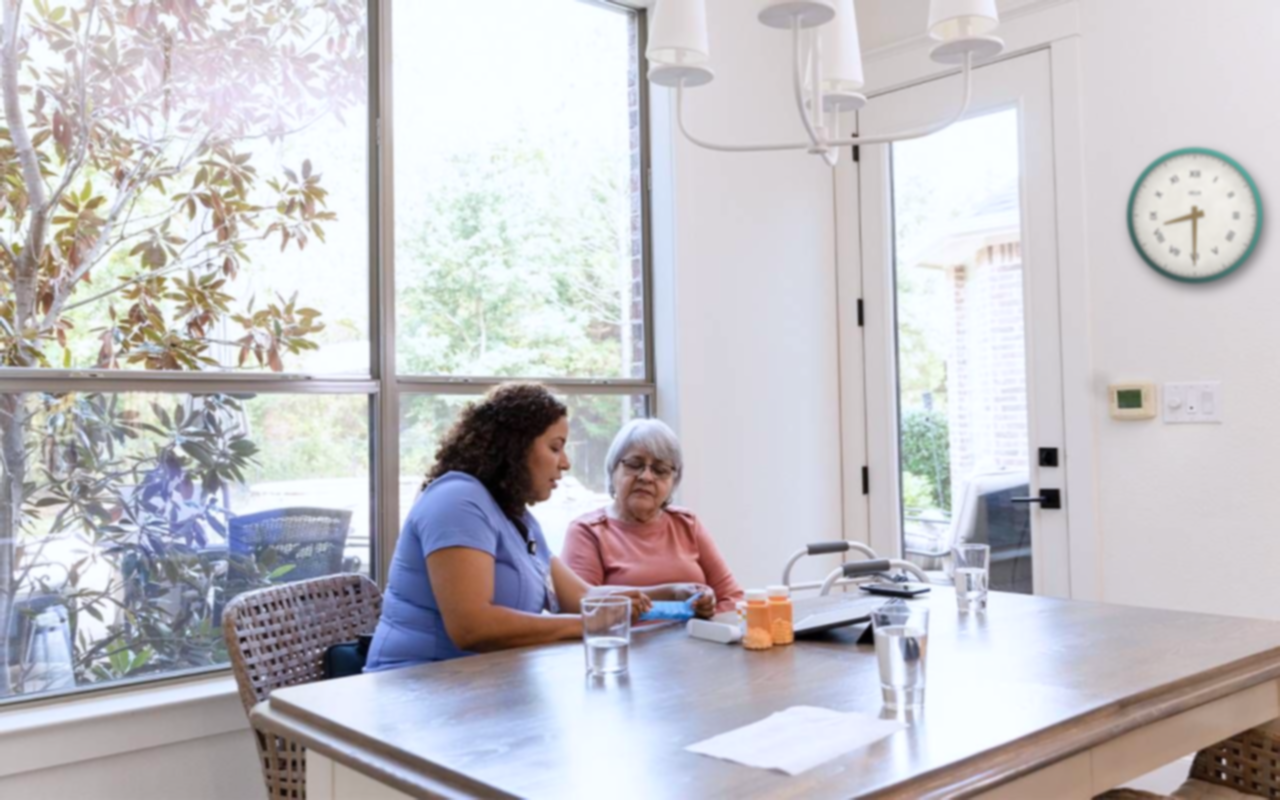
8:30
